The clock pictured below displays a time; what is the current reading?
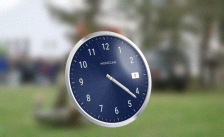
4:22
